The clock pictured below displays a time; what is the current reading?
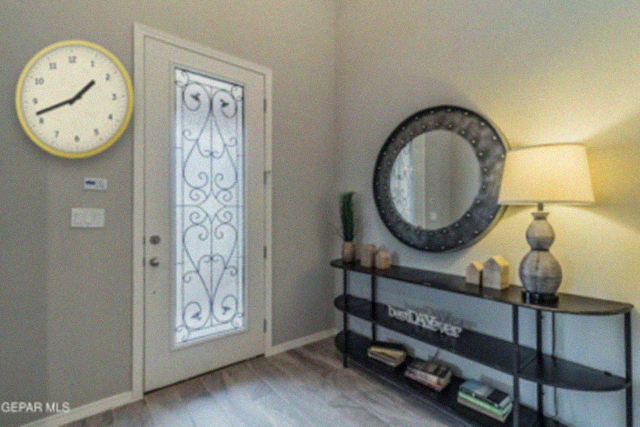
1:42
